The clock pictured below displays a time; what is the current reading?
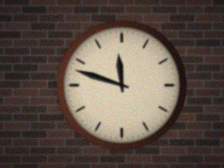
11:48
